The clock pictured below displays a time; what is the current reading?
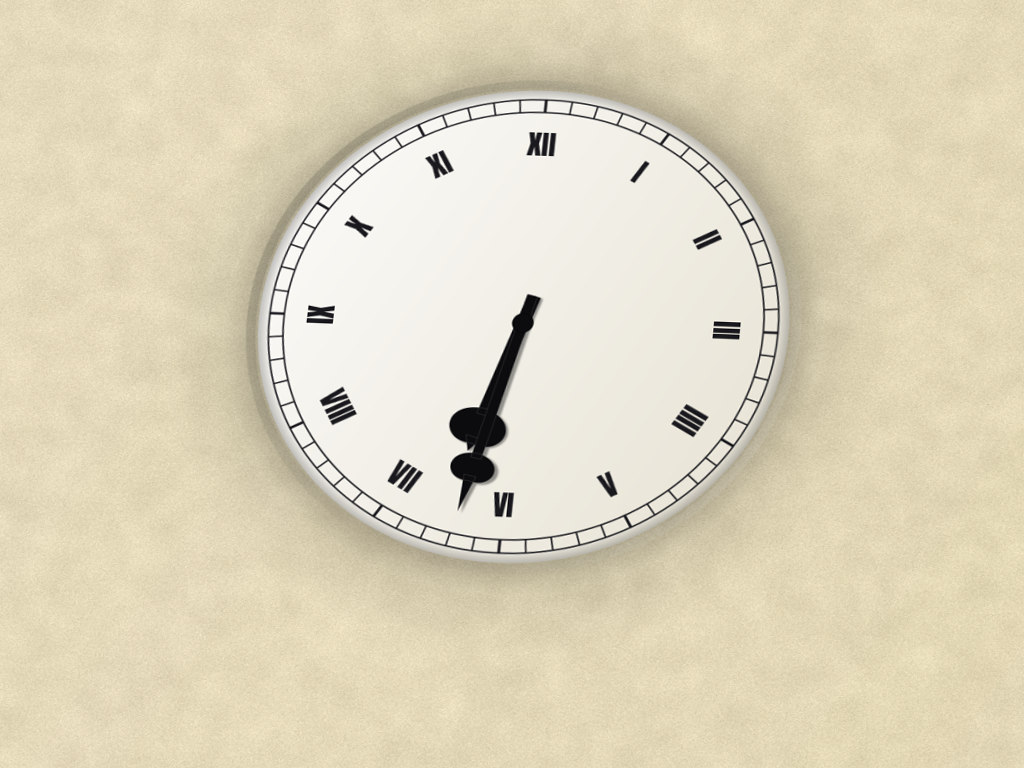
6:32
